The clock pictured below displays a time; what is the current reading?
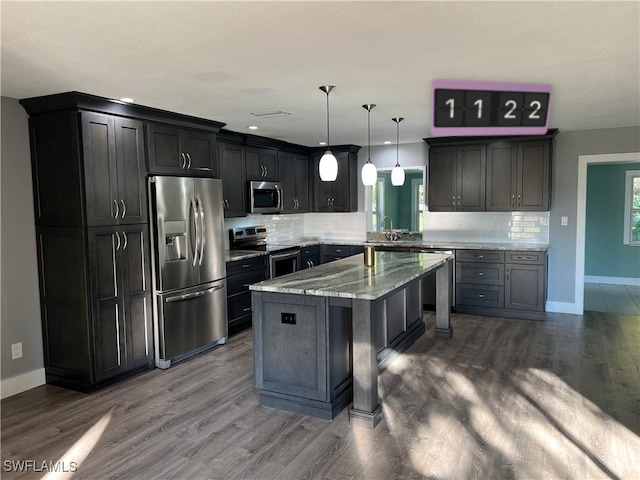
11:22
